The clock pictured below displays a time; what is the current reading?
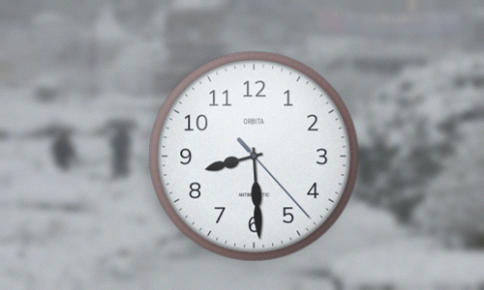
8:29:23
